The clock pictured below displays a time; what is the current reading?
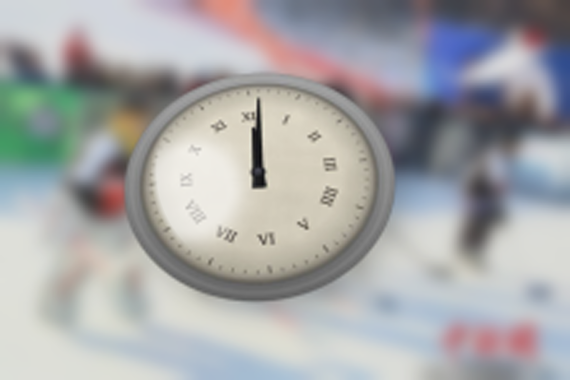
12:01
